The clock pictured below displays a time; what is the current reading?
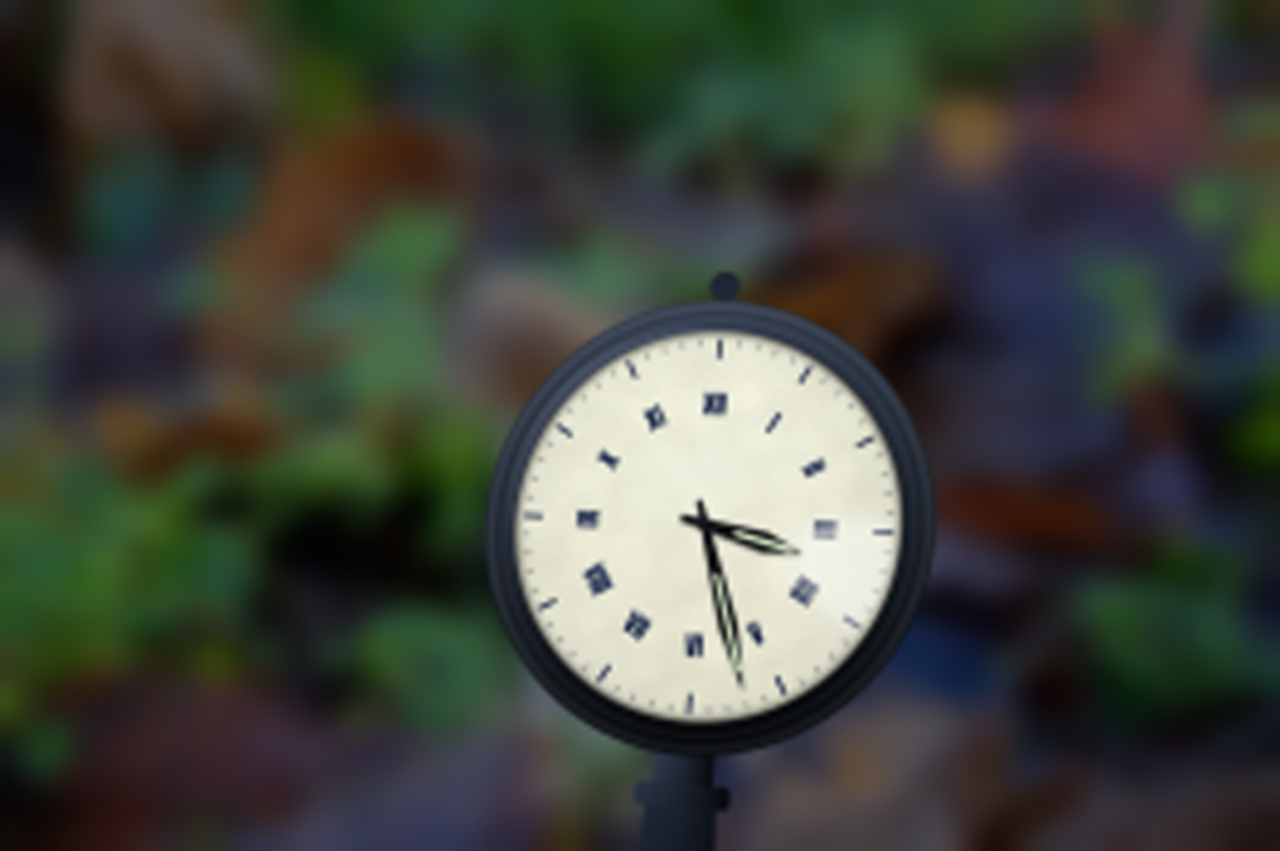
3:27
